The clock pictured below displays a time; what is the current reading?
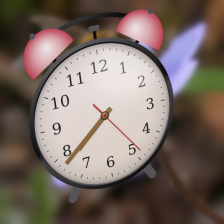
7:38:24
